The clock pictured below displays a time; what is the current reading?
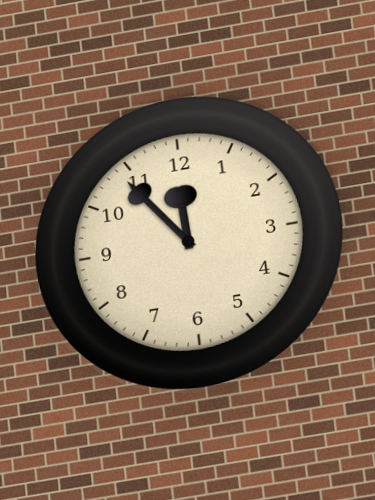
11:54
